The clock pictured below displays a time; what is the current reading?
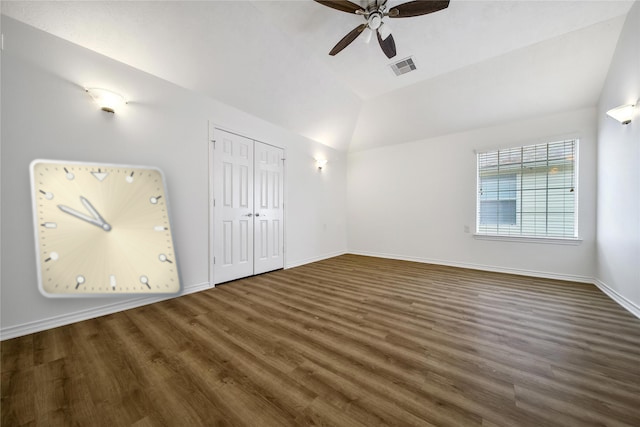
10:49
